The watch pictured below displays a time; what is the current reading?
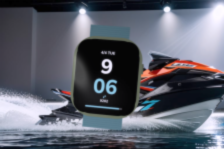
9:06
